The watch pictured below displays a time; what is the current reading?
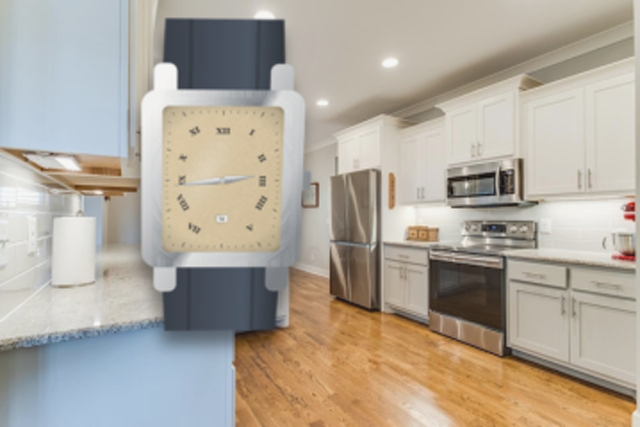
2:44
